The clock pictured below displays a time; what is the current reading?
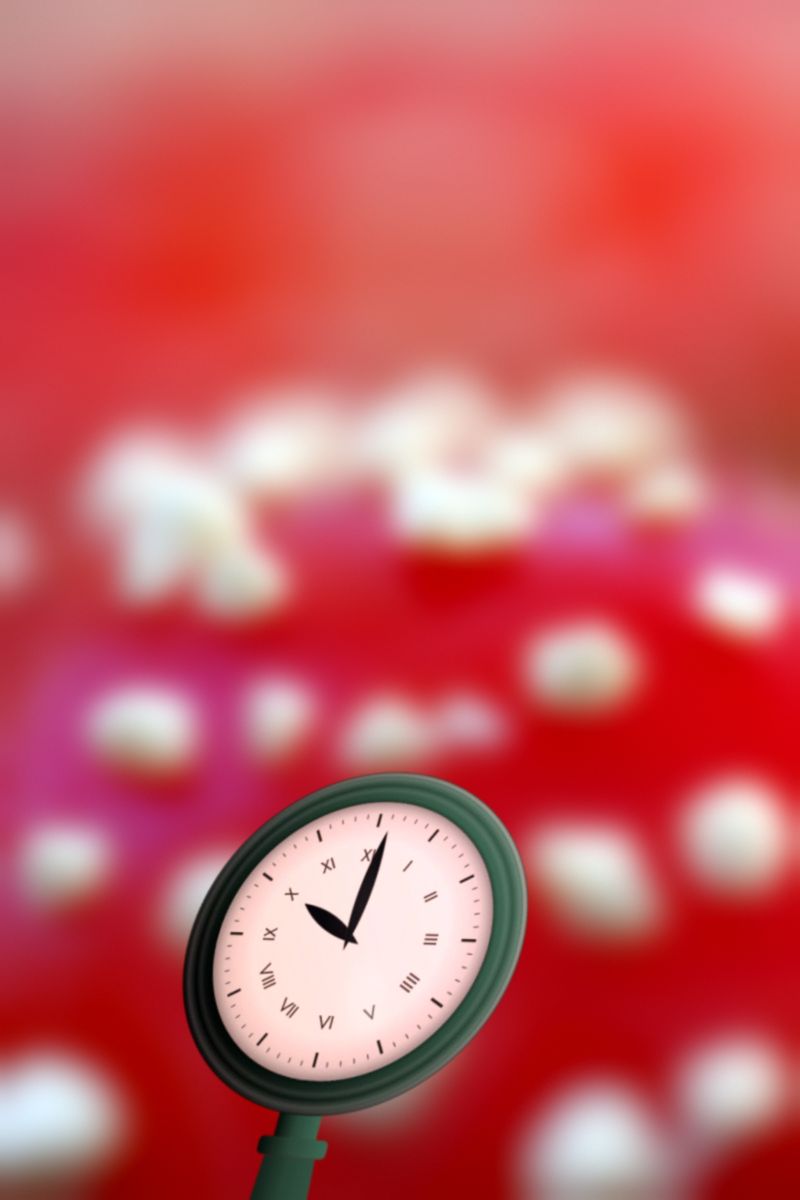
10:01
